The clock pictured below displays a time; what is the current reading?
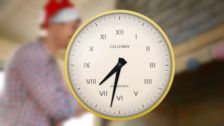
7:32
